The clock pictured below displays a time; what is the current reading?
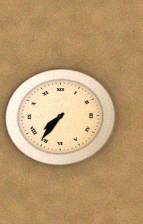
7:36
